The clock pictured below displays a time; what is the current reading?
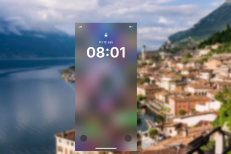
8:01
